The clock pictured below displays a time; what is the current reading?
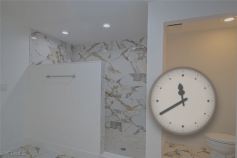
11:40
